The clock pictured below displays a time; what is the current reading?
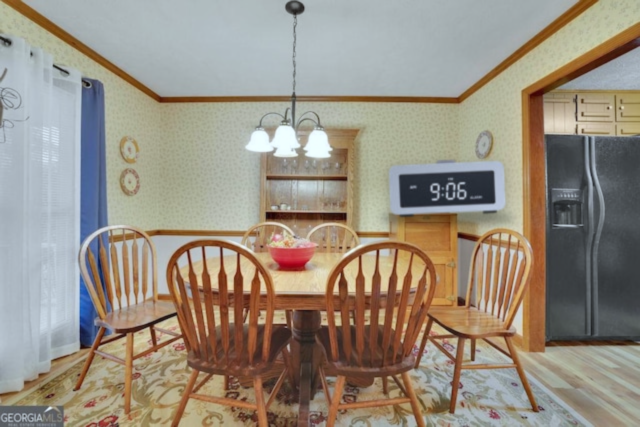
9:06
